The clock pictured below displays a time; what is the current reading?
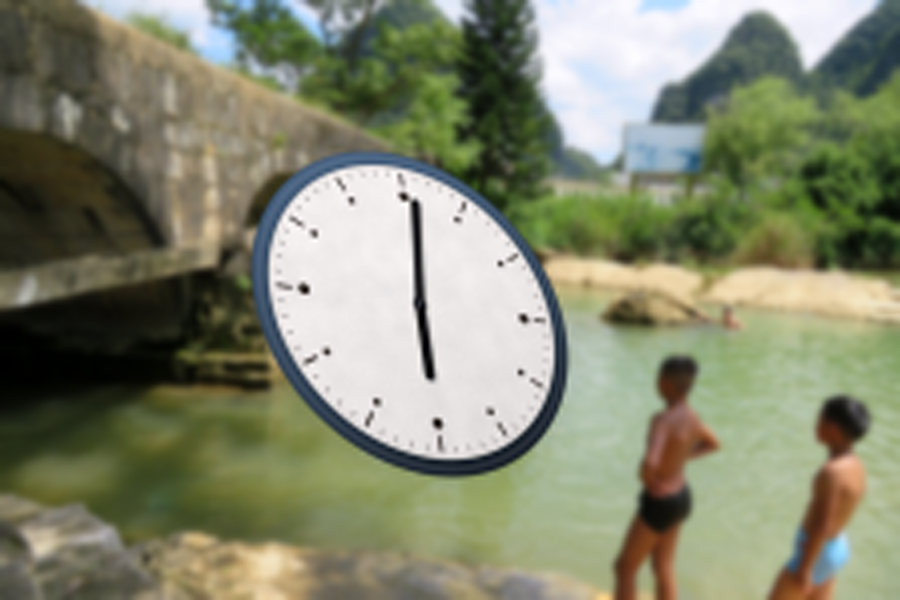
6:01
